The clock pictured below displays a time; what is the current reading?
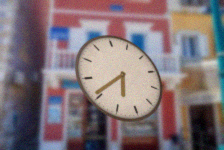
6:41
